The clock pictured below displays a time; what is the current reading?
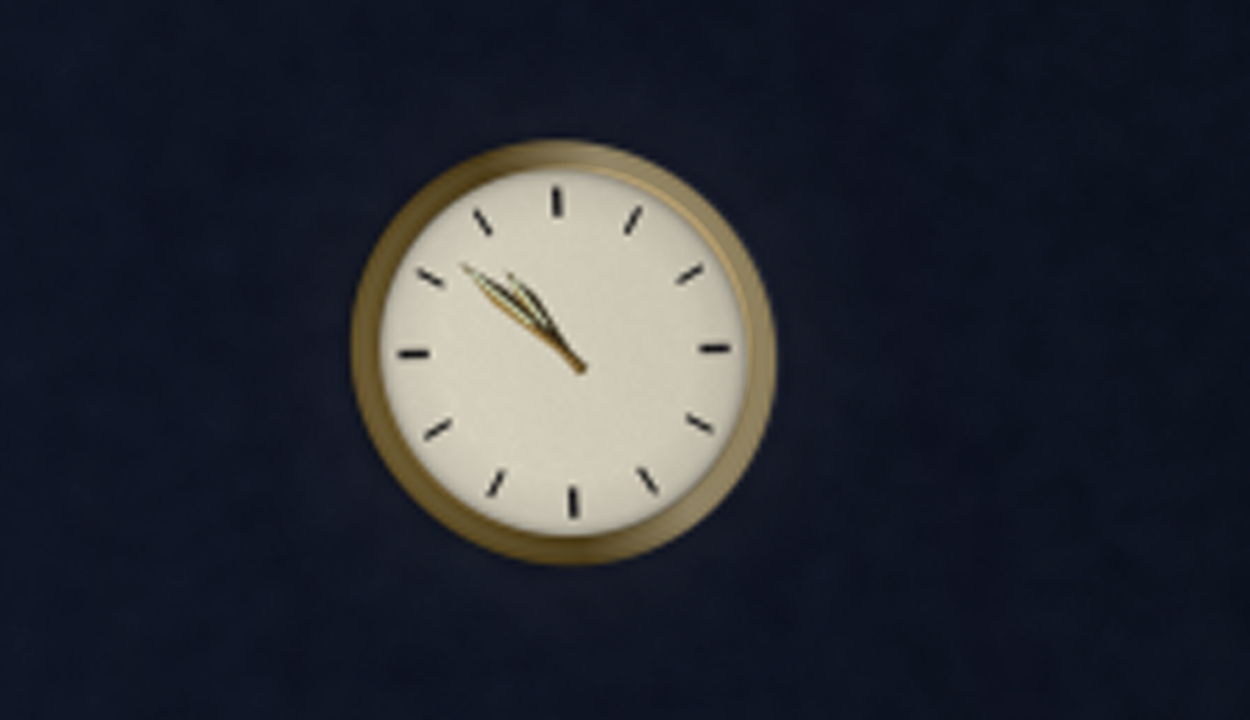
10:52
